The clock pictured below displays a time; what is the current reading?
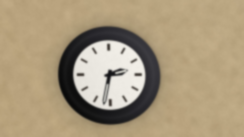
2:32
